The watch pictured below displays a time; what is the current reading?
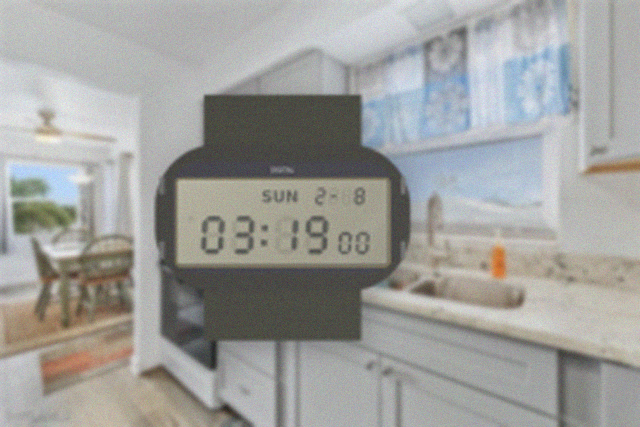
3:19:00
